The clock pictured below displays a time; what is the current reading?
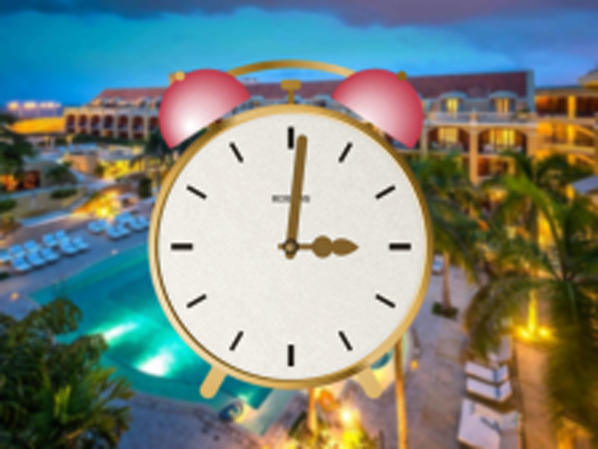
3:01
